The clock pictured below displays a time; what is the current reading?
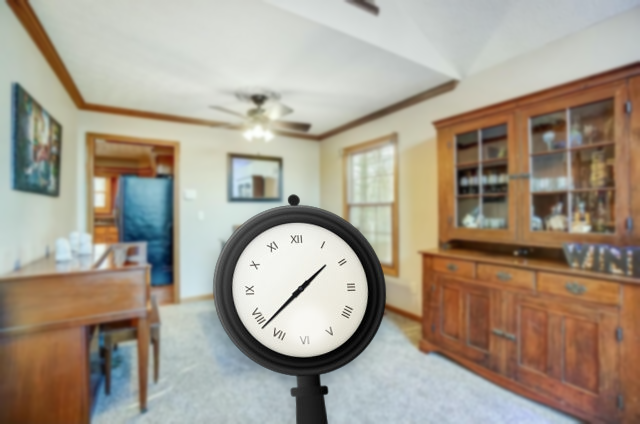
1:38
